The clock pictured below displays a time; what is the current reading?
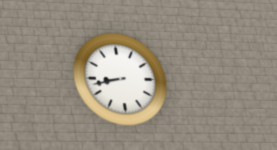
8:43
